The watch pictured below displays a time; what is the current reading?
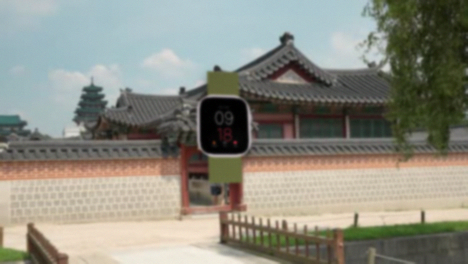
9:18
